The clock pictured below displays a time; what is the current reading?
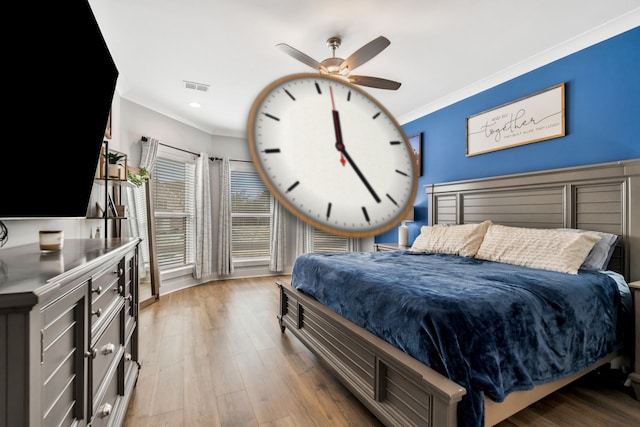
12:27:02
